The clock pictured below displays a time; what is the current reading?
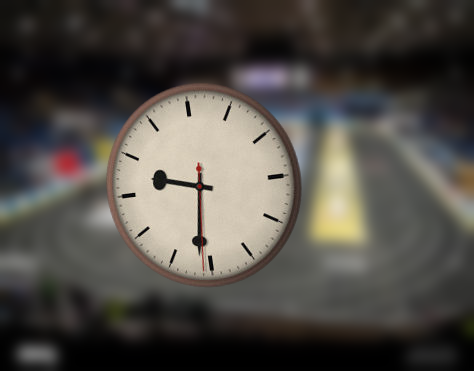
9:31:31
